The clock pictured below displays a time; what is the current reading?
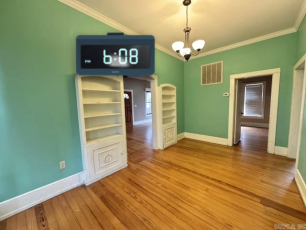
6:08
